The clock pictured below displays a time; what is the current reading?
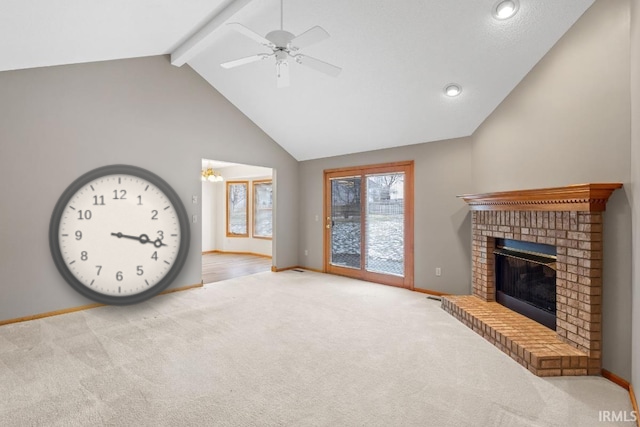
3:17
